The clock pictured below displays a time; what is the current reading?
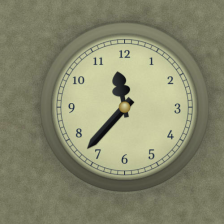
11:37
